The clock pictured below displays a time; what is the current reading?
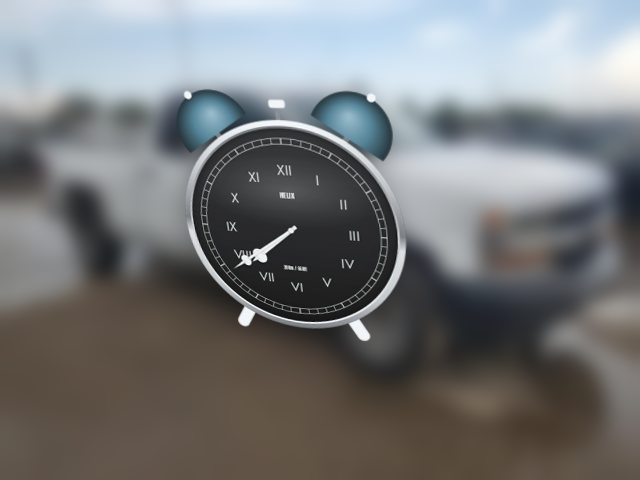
7:39
